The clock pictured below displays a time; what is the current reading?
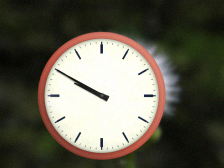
9:50
